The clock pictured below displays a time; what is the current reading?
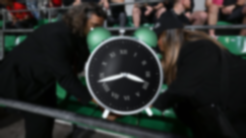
3:43
